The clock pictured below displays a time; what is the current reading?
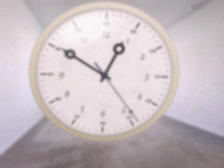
12:50:24
